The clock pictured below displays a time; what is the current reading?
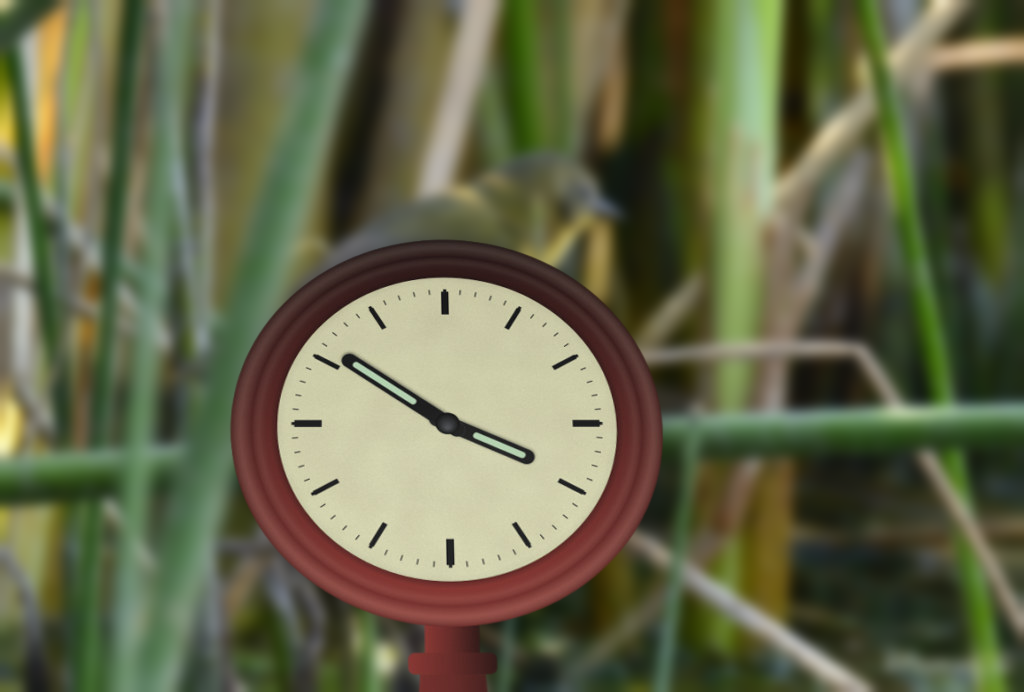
3:51
